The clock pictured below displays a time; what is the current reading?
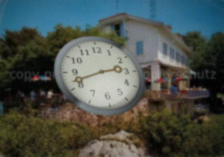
2:42
